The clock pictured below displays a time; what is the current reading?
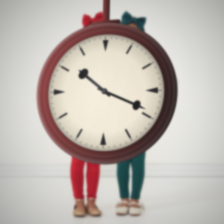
10:19
